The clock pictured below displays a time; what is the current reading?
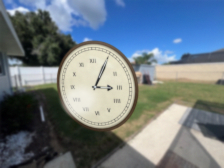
3:05
